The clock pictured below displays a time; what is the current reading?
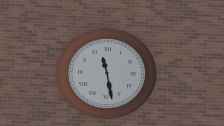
11:28
